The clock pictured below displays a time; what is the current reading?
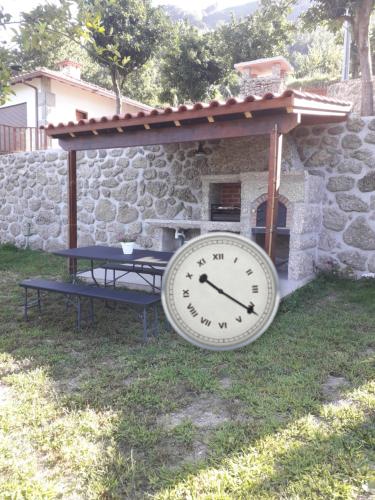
10:21
